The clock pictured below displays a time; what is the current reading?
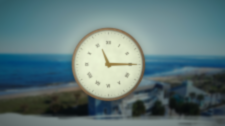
11:15
